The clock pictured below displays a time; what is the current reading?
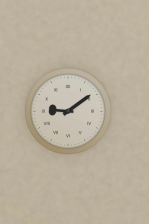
9:09
